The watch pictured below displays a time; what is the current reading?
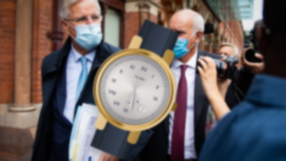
4:28
